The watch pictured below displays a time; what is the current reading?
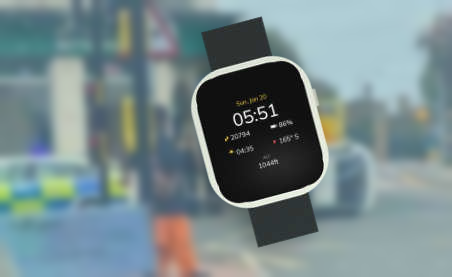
5:51
